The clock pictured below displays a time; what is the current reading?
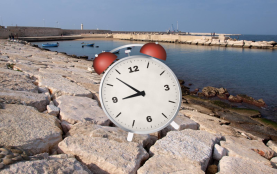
8:53
